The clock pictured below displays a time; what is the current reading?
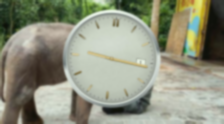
9:16
